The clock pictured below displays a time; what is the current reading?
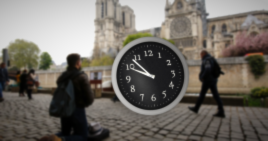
9:53
